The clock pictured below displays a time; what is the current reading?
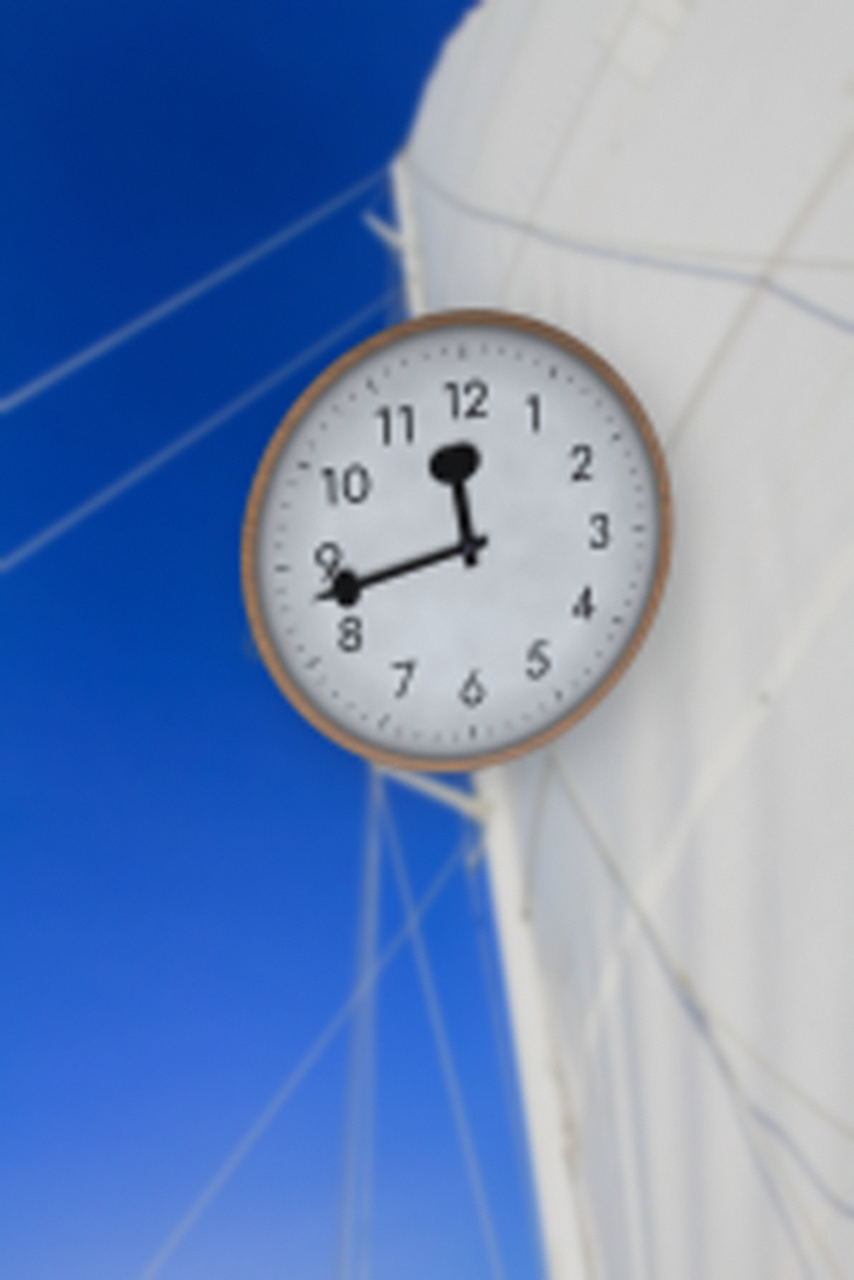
11:43
